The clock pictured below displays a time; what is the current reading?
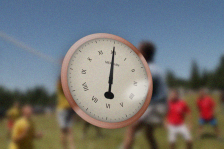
6:00
